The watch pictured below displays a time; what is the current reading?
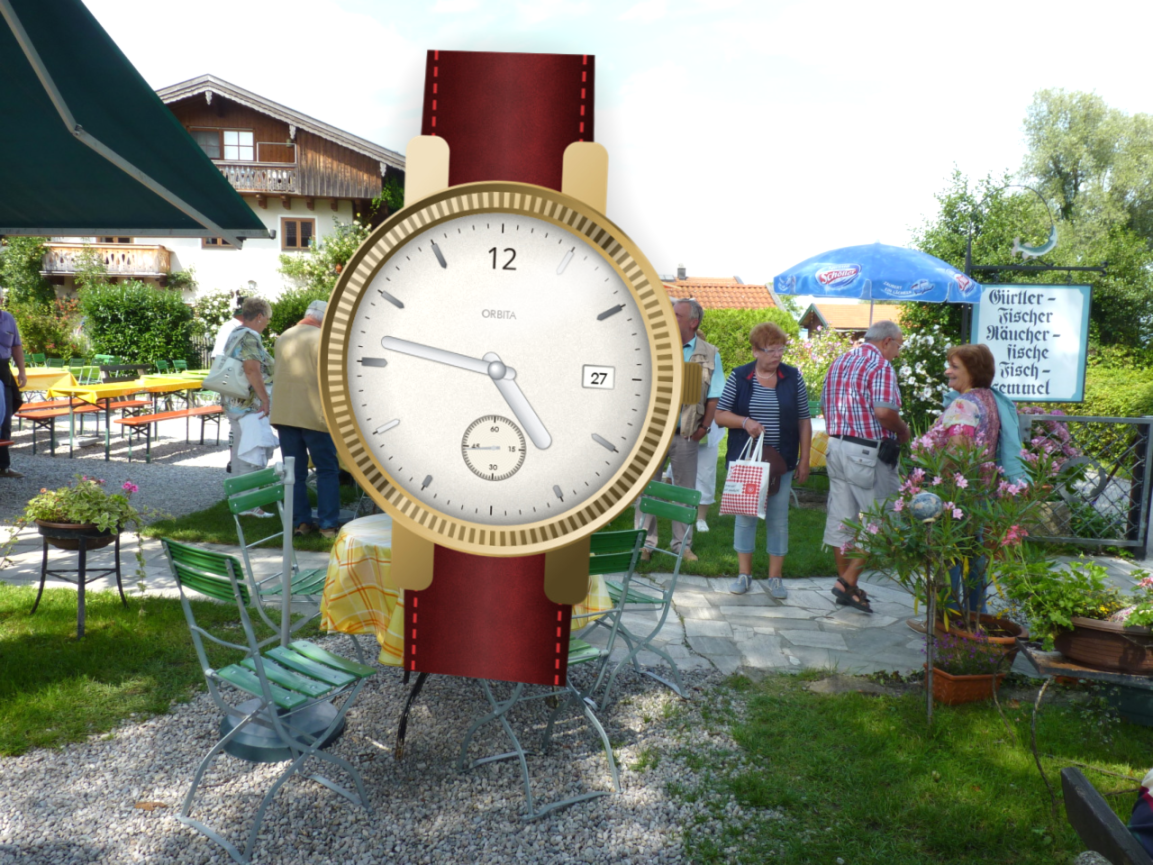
4:46:44
